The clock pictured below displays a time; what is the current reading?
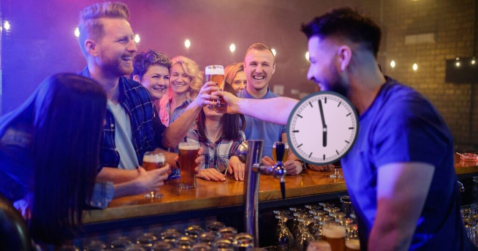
5:58
